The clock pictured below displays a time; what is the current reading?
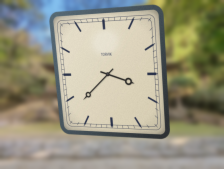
3:38
